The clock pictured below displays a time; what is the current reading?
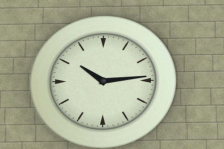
10:14
